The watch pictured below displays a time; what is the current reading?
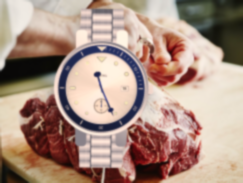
11:26
